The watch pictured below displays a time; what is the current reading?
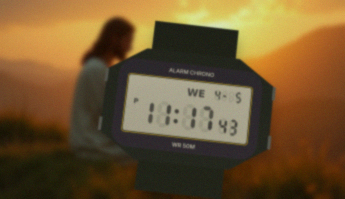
11:17:43
